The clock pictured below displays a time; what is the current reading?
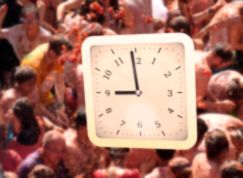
8:59
